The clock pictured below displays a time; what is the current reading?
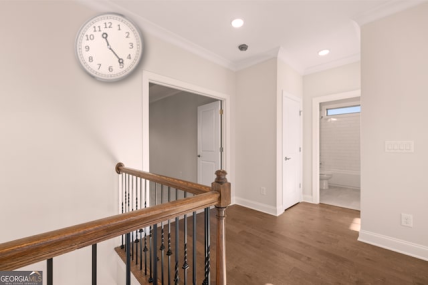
11:24
